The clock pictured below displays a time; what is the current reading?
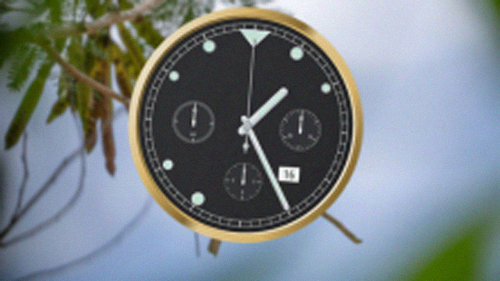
1:25
